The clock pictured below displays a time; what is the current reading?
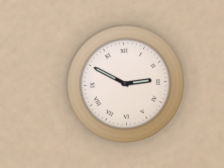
2:50
